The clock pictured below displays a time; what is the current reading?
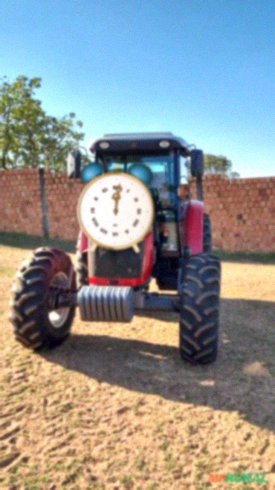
12:01
